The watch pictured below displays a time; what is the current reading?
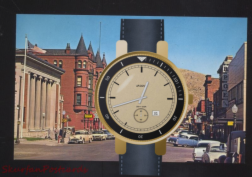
12:42
